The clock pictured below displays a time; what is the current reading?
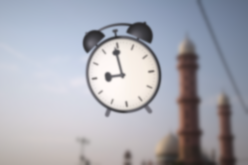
8:59
